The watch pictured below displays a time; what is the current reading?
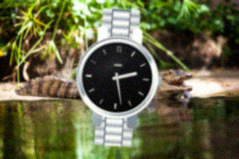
2:28
